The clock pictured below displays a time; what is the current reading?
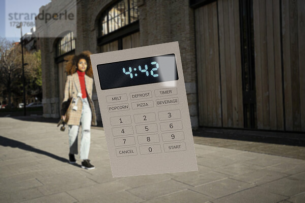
4:42
